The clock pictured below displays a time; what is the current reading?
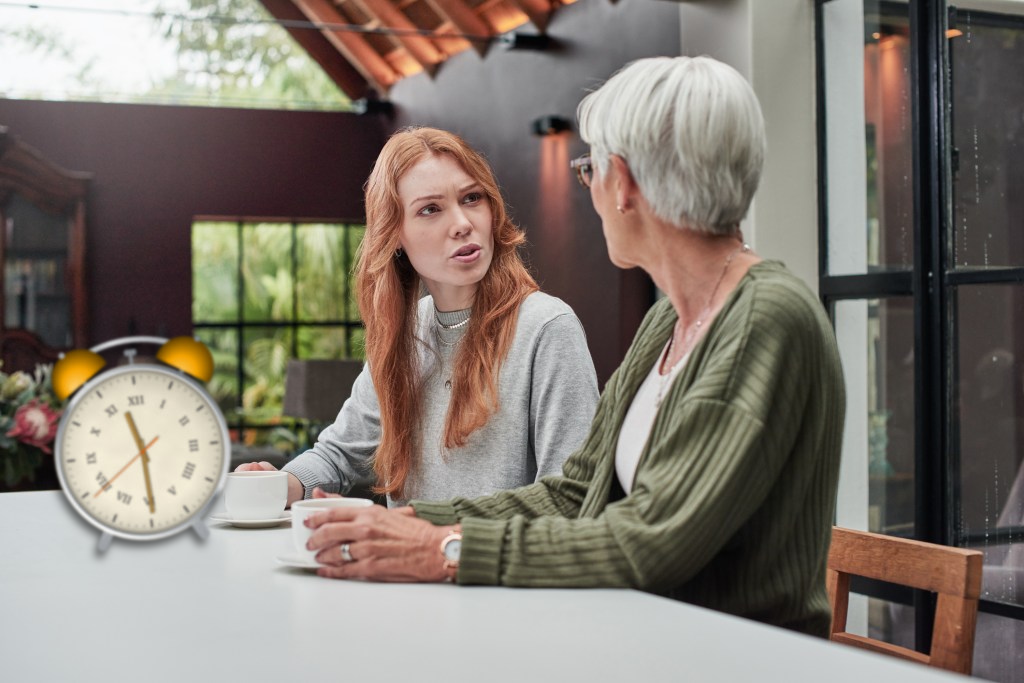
11:29:39
